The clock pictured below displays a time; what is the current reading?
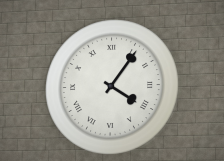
4:06
